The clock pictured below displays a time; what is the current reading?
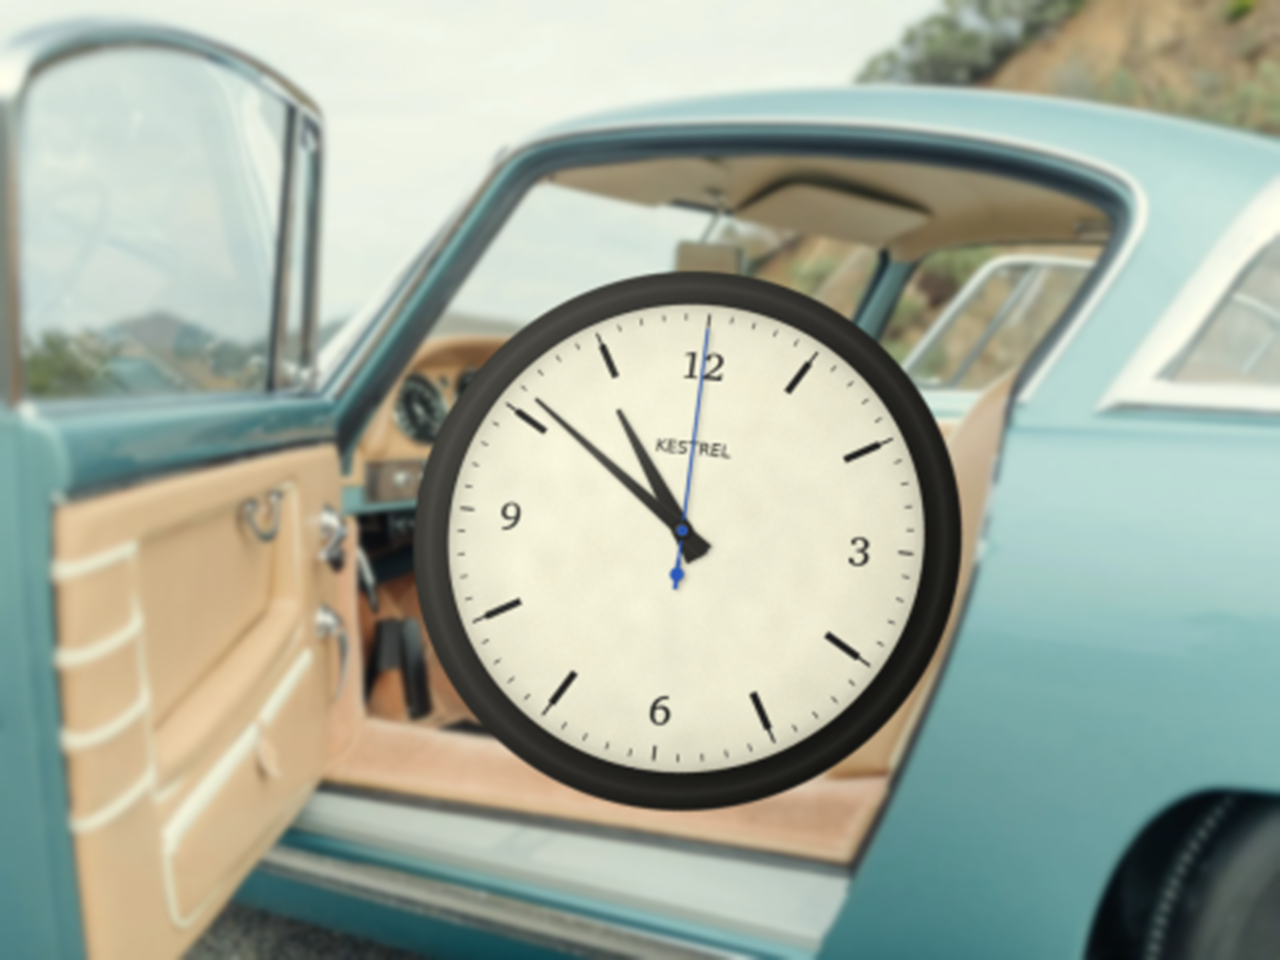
10:51:00
